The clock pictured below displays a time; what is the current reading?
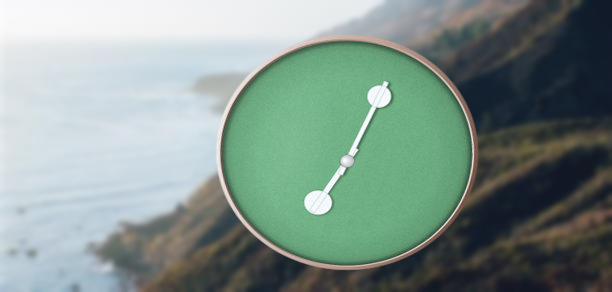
7:04
